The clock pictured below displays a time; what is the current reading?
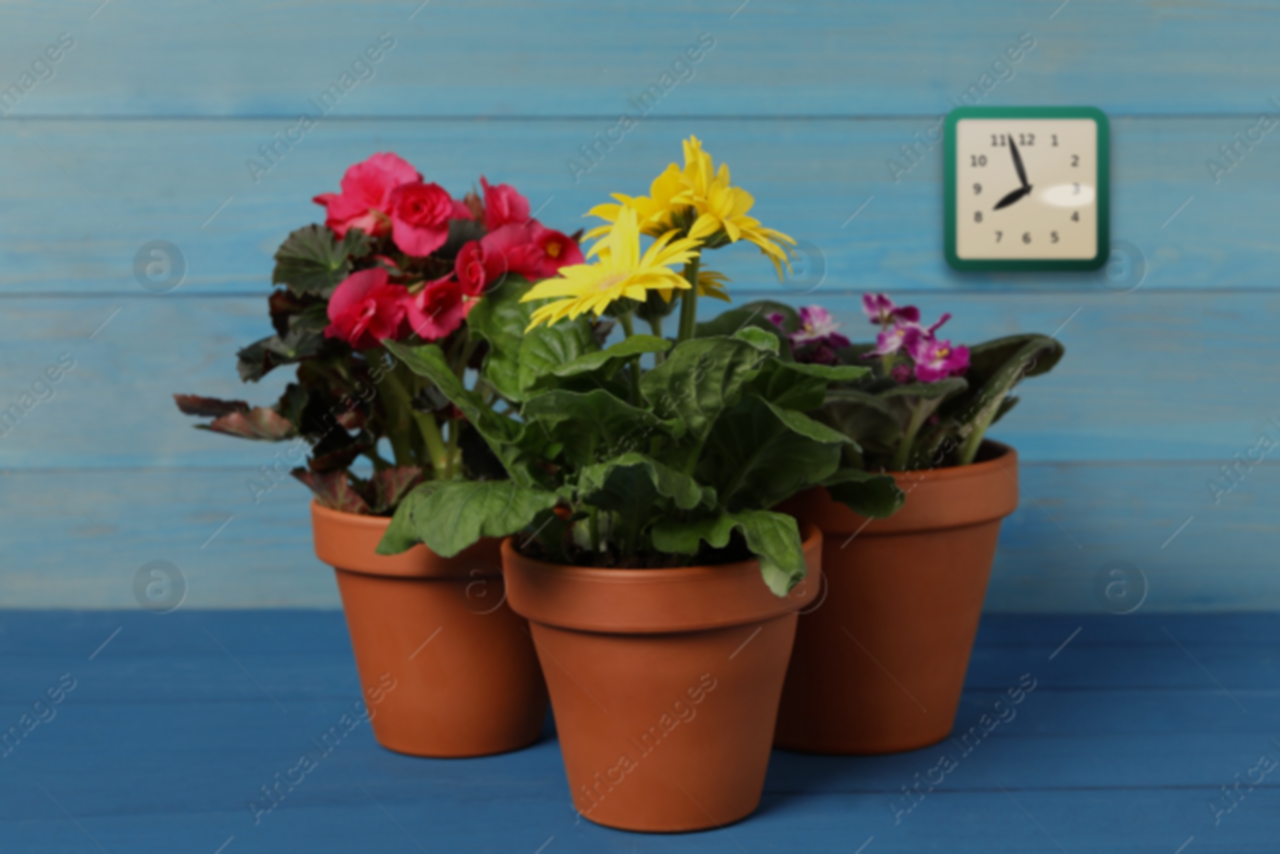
7:57
